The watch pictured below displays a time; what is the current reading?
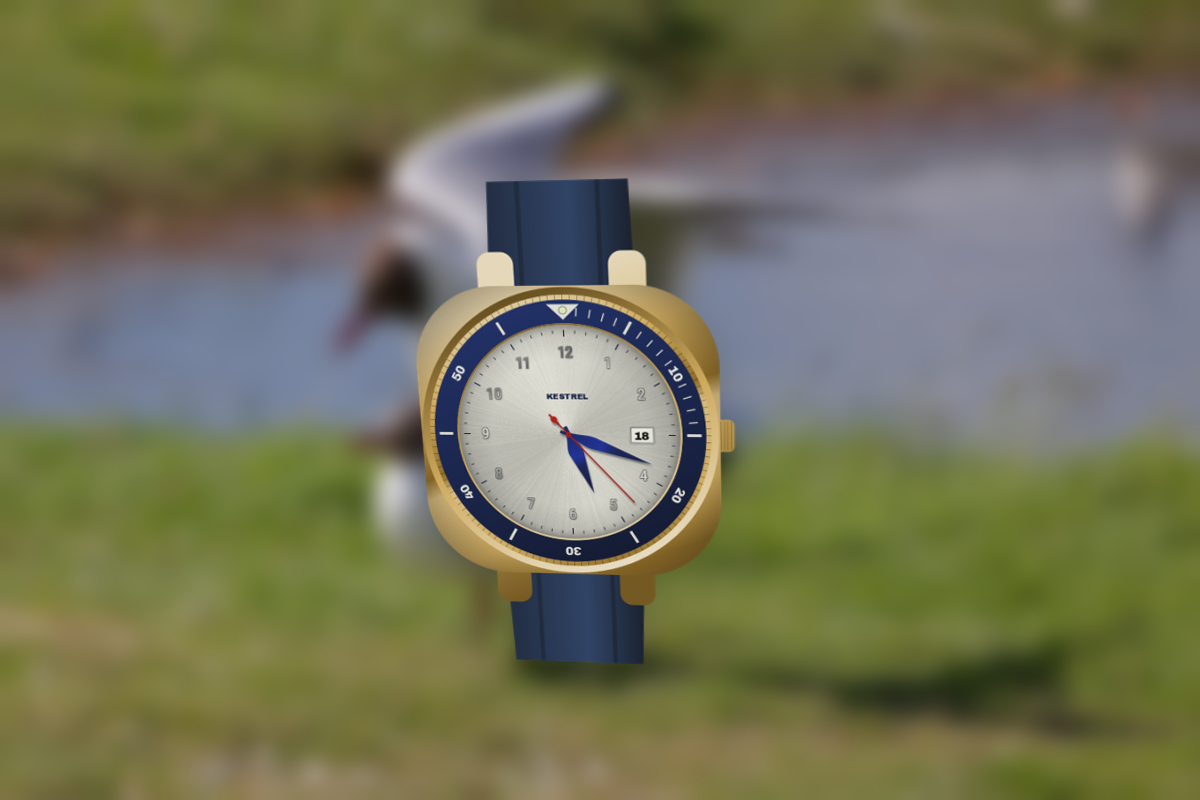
5:18:23
